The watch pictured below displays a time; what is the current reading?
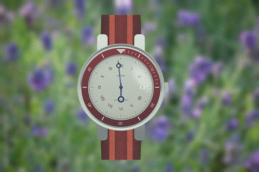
5:59
